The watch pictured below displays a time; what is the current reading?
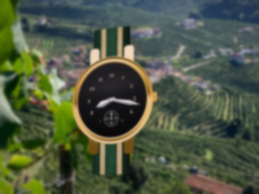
8:17
